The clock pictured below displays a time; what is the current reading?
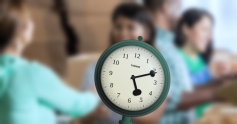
5:11
